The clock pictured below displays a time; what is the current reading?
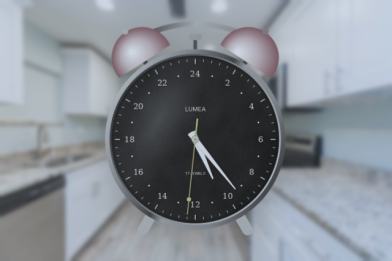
10:23:31
